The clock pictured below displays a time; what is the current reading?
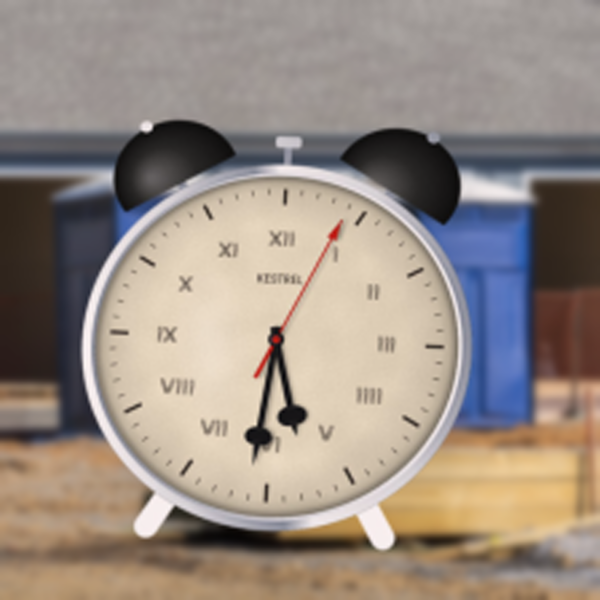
5:31:04
